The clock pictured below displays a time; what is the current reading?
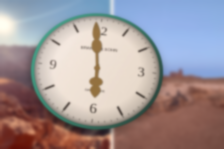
5:59
